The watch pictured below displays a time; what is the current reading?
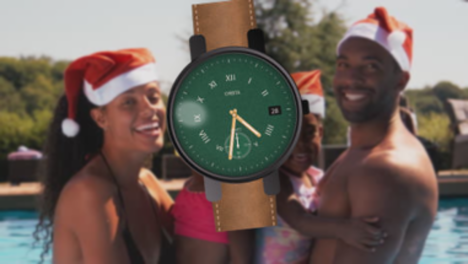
4:32
